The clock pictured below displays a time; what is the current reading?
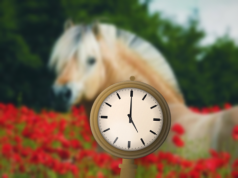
5:00
